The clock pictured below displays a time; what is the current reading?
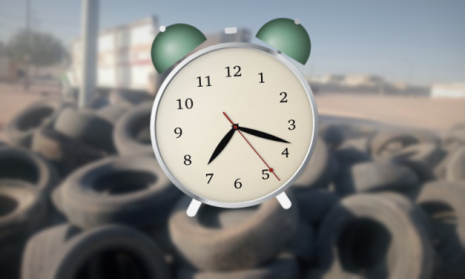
7:18:24
